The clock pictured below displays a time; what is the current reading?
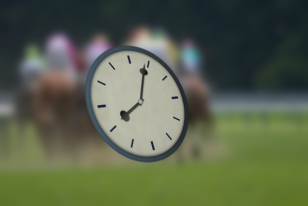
8:04
